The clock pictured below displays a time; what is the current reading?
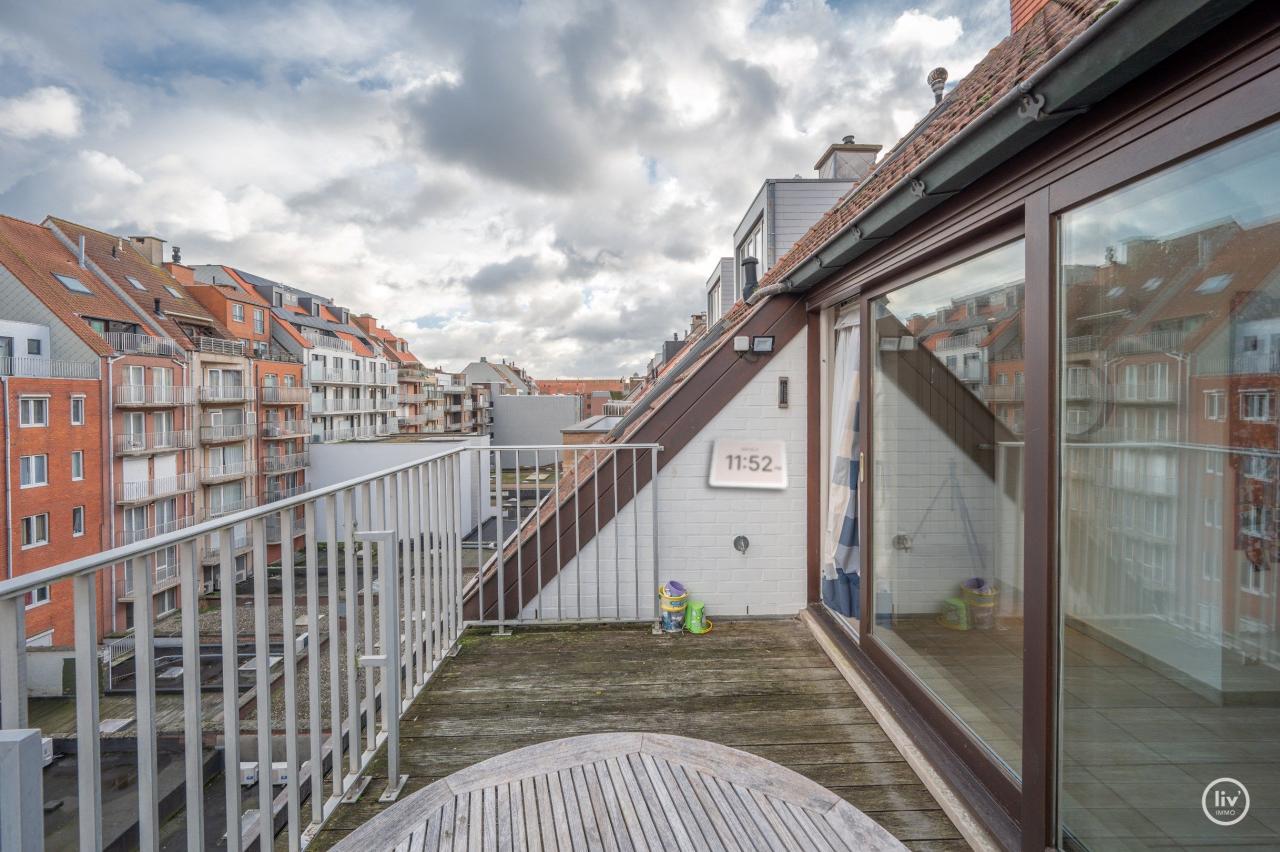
11:52
